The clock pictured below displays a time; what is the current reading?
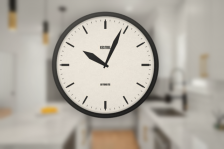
10:04
